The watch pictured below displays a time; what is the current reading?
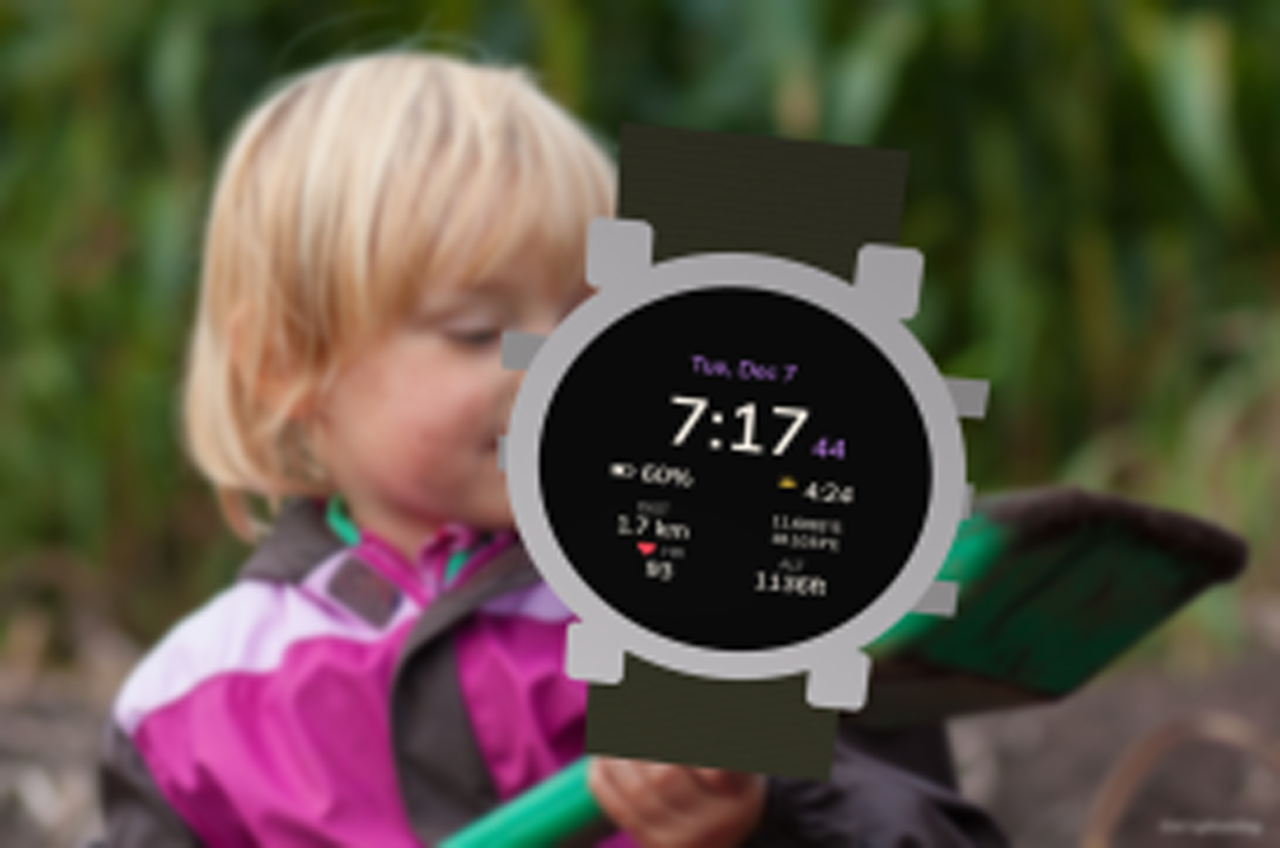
7:17
